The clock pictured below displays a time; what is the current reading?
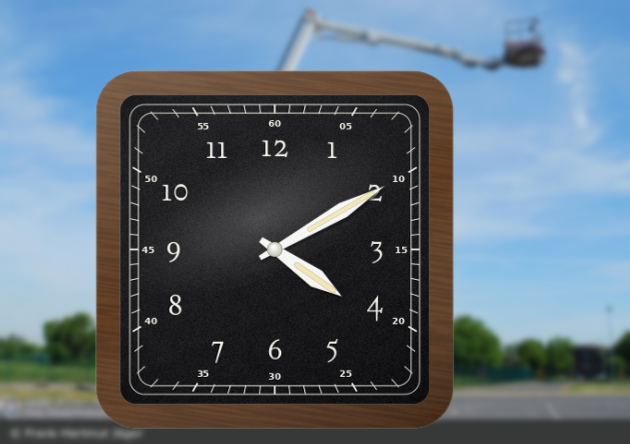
4:10
